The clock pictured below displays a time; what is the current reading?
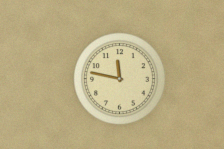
11:47
